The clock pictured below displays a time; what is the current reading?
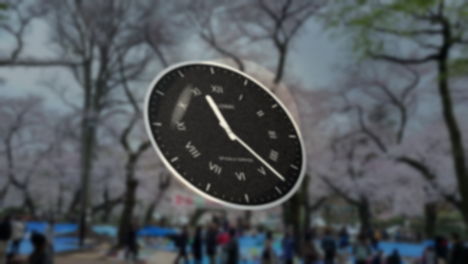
11:23
